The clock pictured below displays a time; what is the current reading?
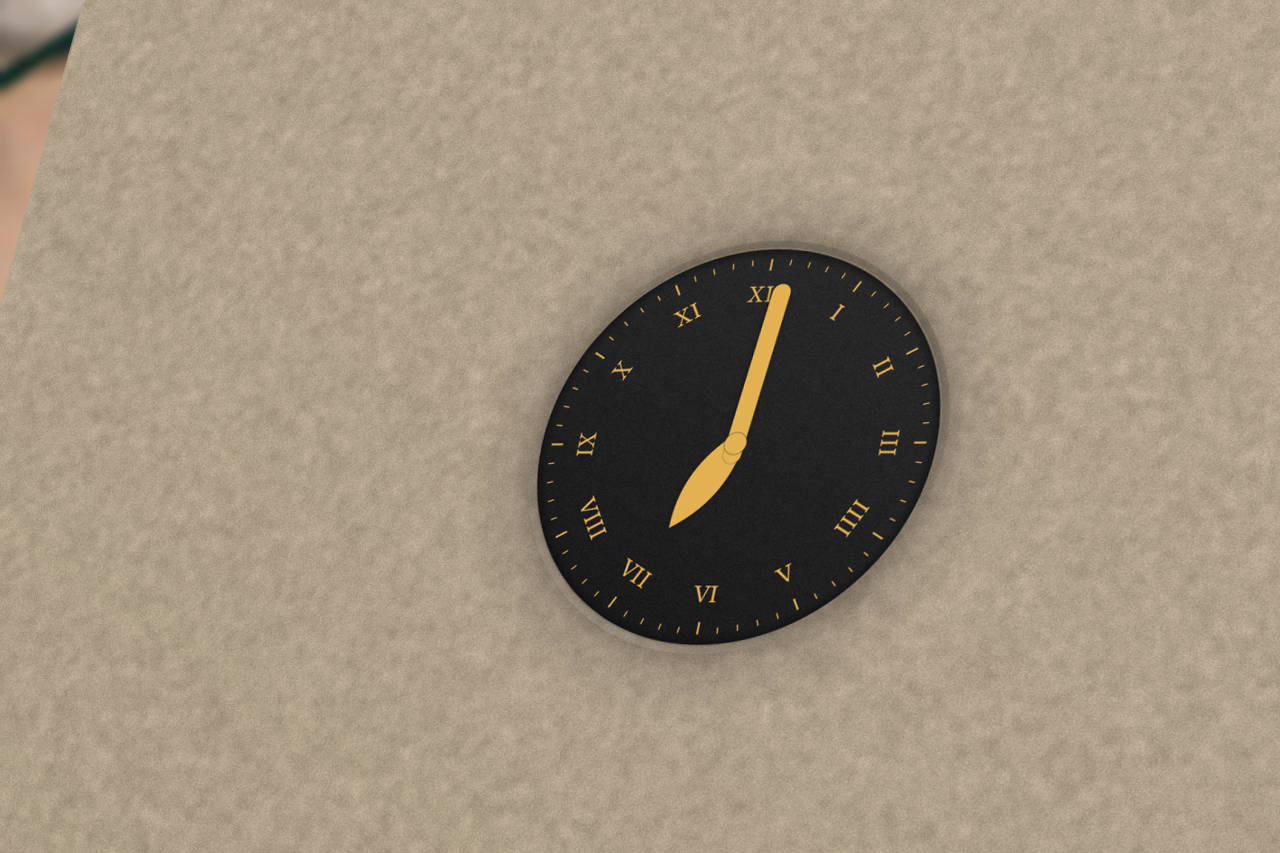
7:01
